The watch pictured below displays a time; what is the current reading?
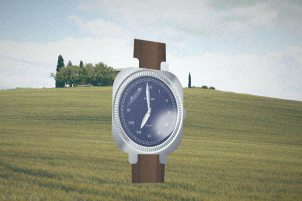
6:59
